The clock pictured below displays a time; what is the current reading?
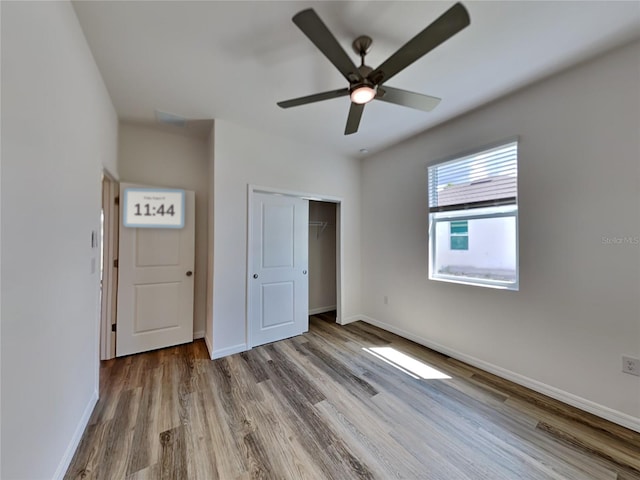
11:44
